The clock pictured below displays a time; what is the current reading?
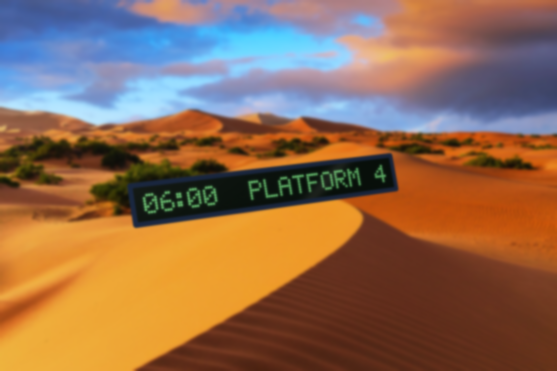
6:00
